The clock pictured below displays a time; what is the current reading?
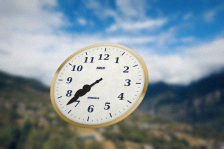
7:37
